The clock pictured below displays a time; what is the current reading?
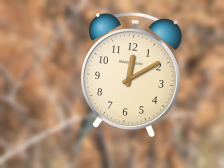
12:09
